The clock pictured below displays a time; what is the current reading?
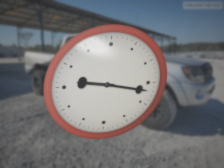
9:17
